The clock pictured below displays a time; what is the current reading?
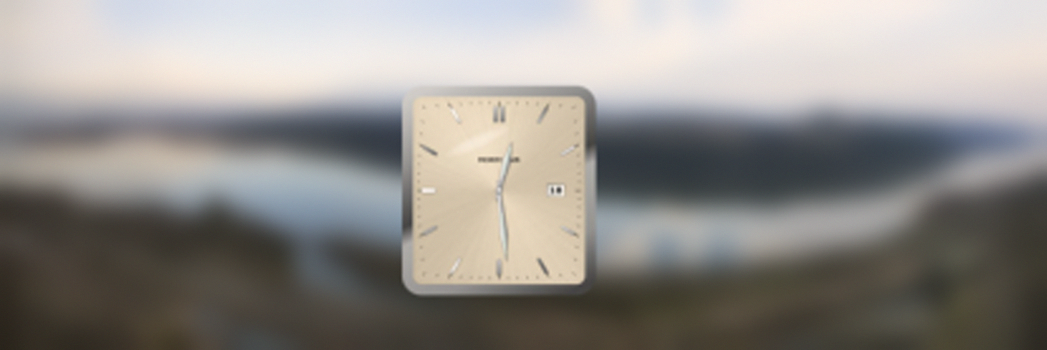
12:29
